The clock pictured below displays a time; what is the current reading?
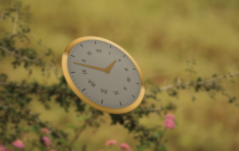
1:48
